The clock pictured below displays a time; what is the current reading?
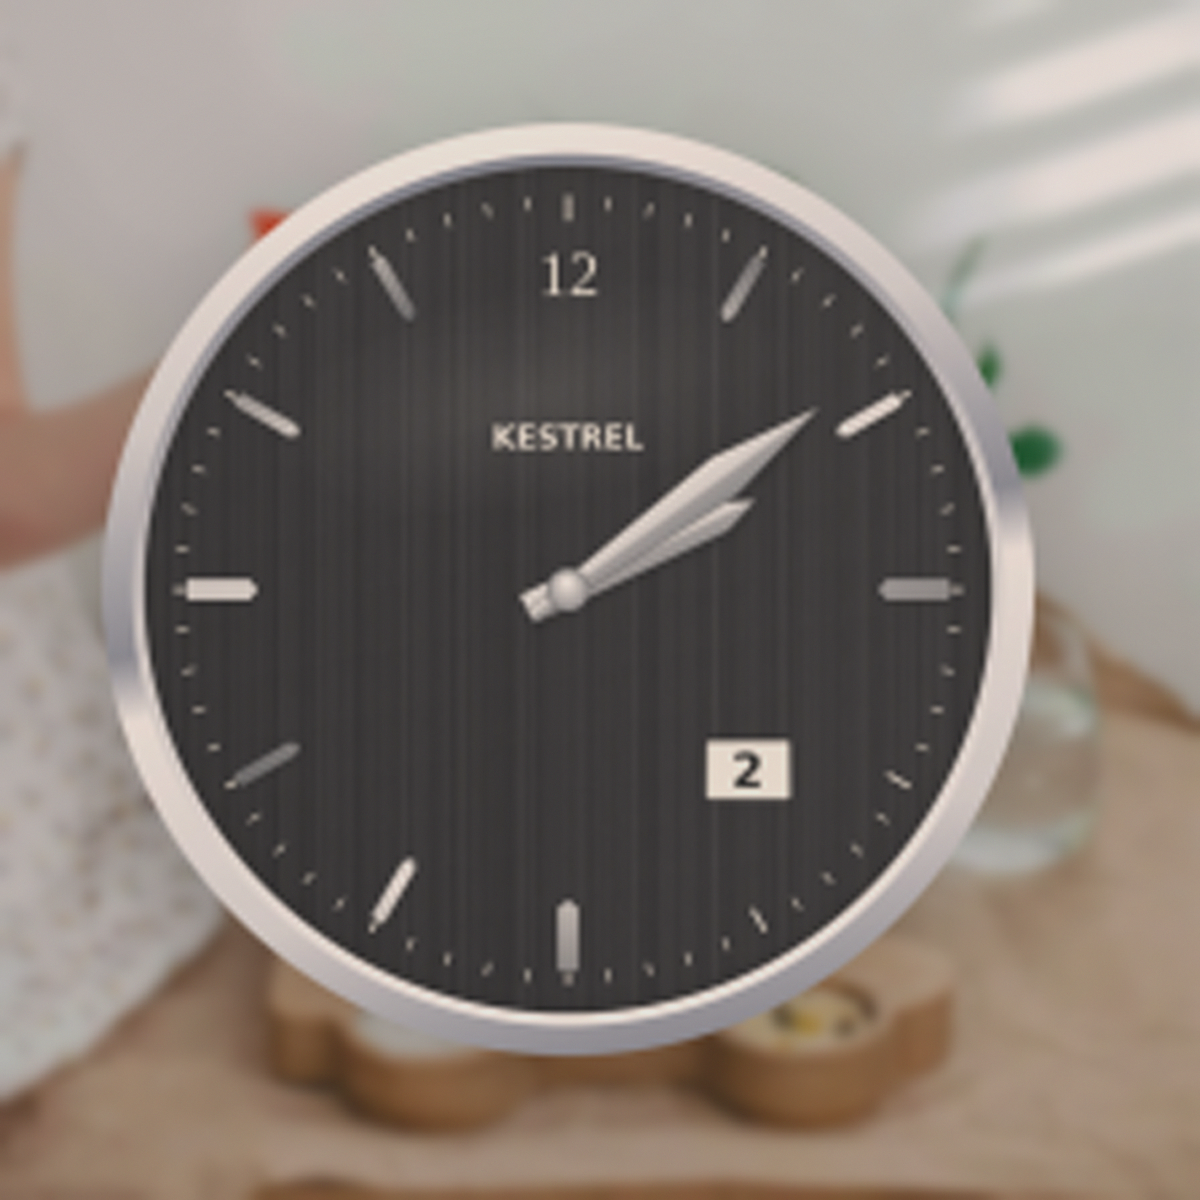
2:09
